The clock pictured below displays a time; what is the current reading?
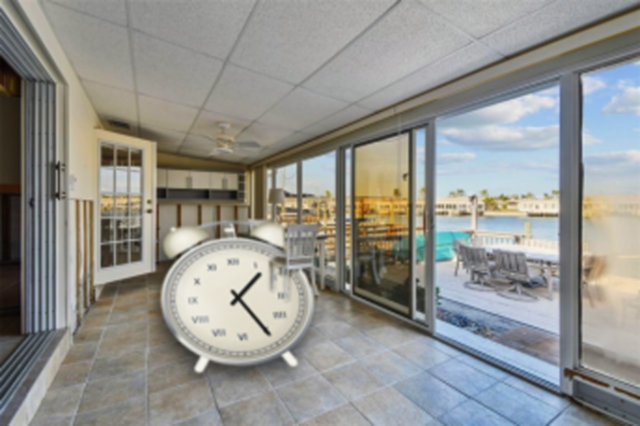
1:25
